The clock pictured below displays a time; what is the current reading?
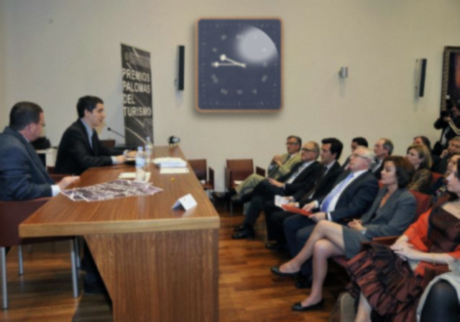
9:45
